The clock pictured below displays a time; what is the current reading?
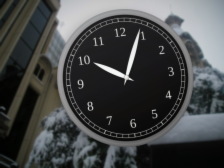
10:04
